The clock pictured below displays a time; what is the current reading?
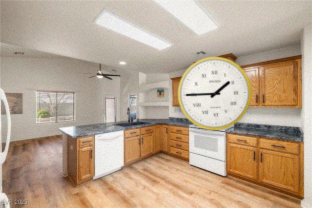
1:45
